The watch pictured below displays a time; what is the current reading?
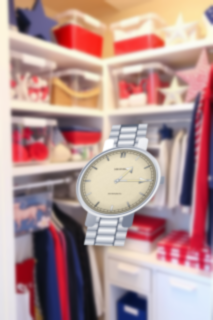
1:15
